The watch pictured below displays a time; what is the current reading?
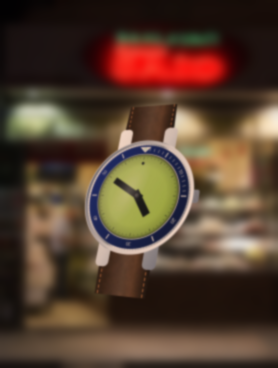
4:50
